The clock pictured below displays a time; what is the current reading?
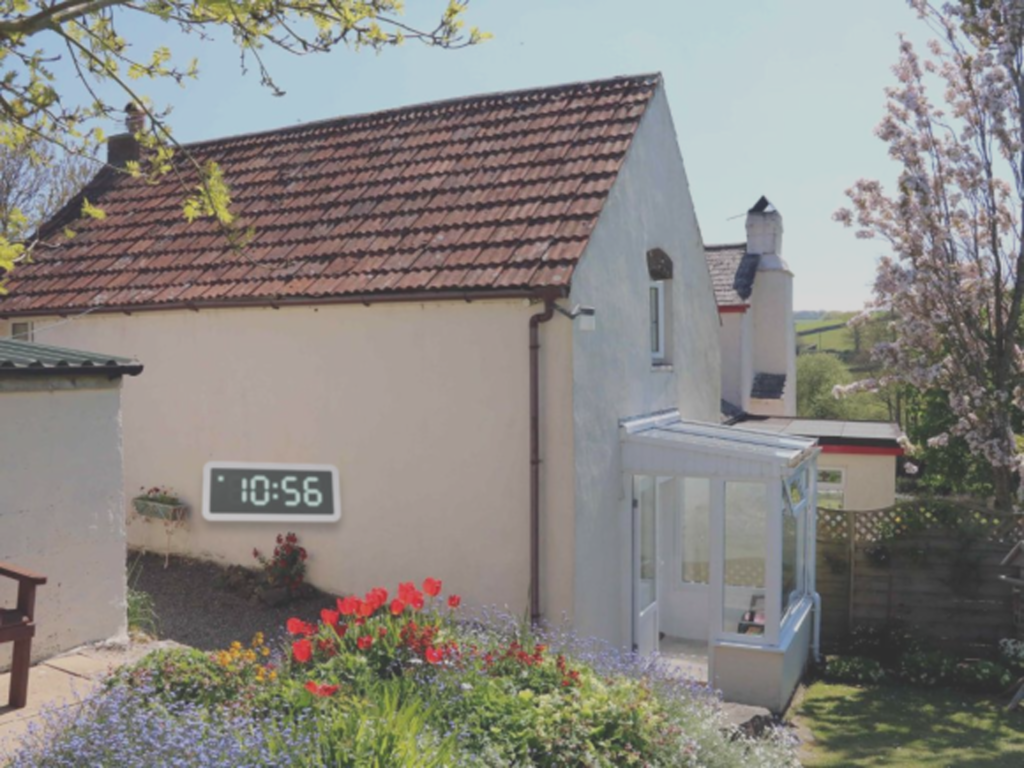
10:56
